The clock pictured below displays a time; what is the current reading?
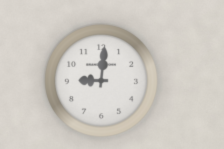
9:01
